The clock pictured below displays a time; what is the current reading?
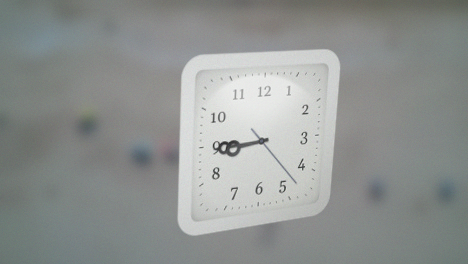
8:44:23
